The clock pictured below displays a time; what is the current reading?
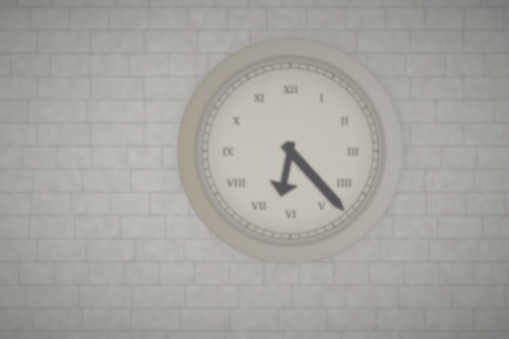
6:23
